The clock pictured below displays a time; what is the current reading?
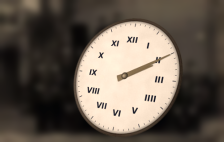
2:10
